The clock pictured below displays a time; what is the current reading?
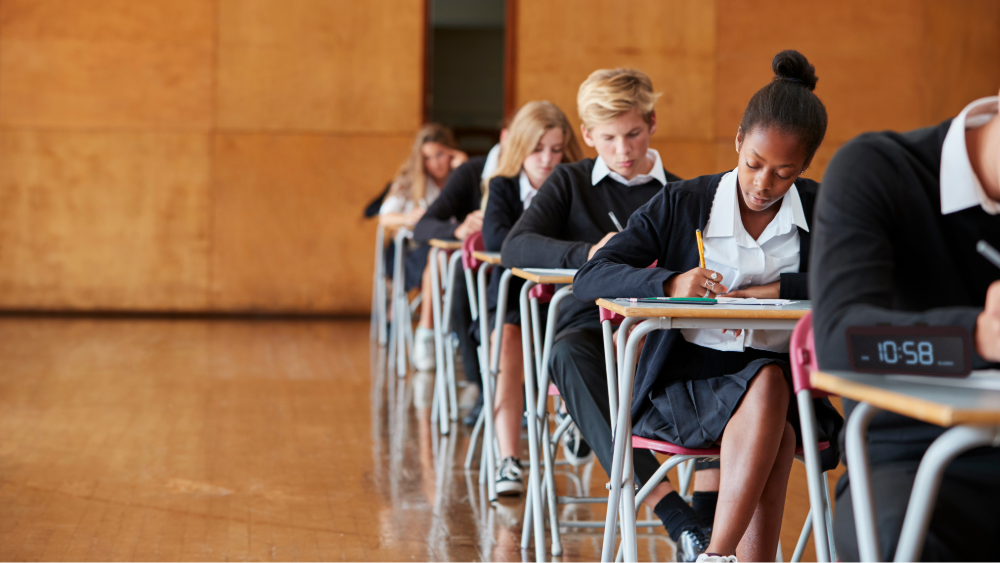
10:58
